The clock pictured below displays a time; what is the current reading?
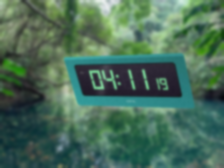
4:11
